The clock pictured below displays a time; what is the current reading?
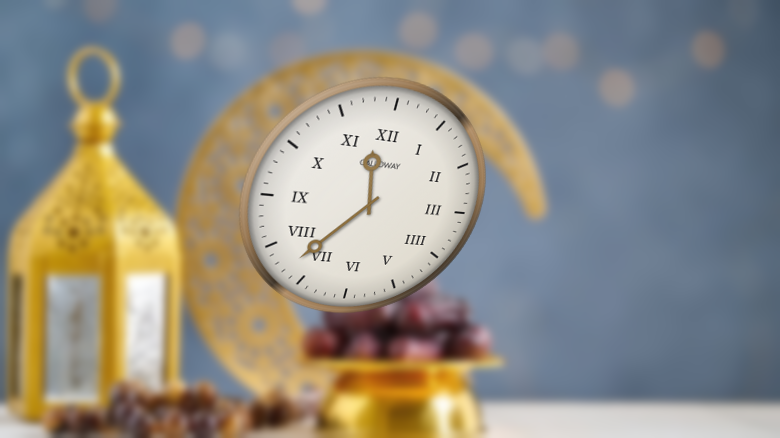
11:37
